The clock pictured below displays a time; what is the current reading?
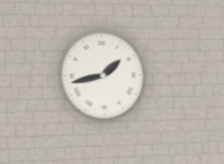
1:43
